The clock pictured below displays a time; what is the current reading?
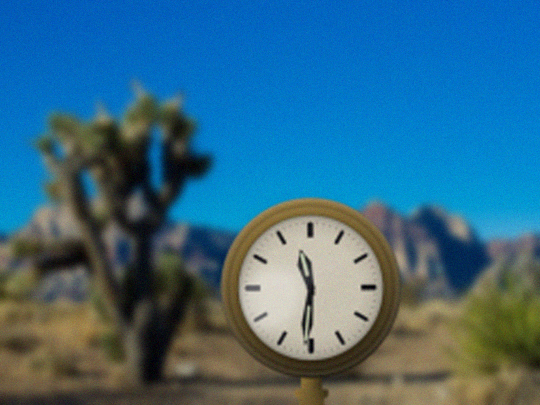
11:31
